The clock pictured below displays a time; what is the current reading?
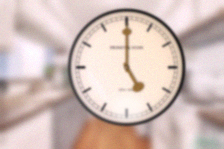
5:00
